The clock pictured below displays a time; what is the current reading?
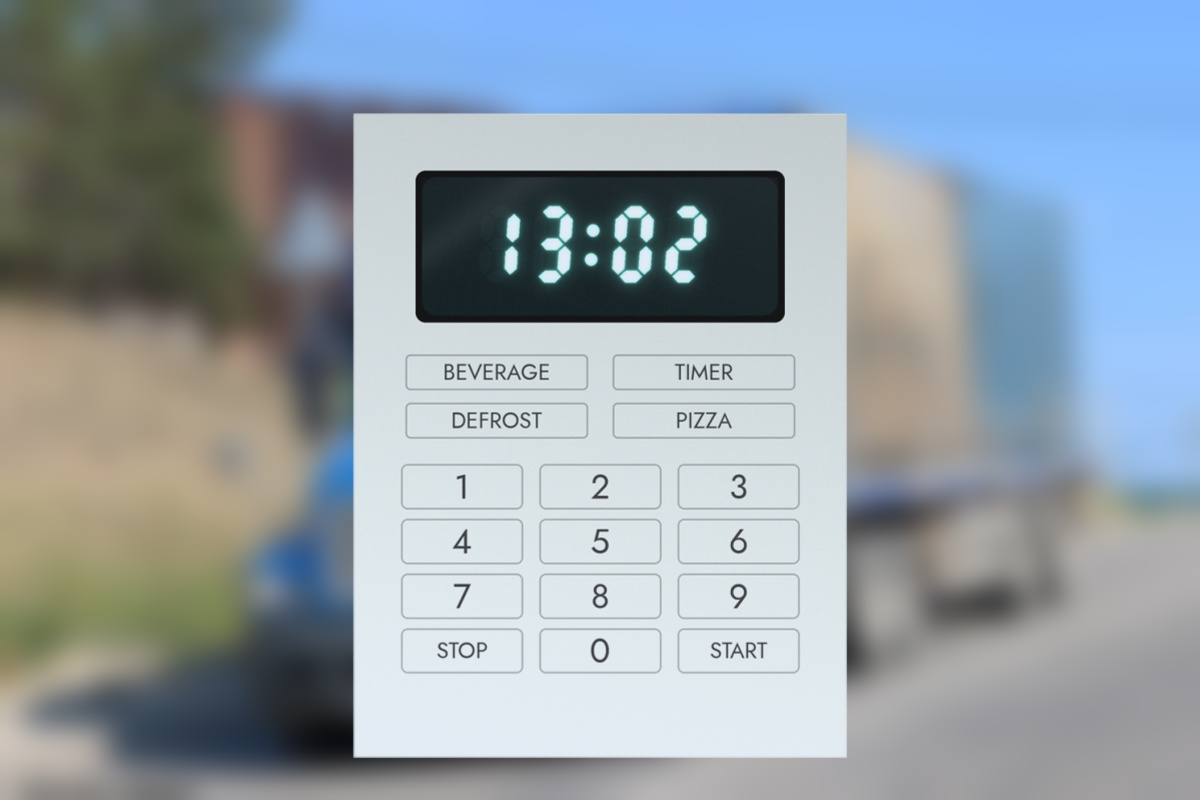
13:02
